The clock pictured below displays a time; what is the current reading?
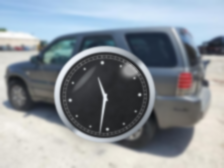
11:32
